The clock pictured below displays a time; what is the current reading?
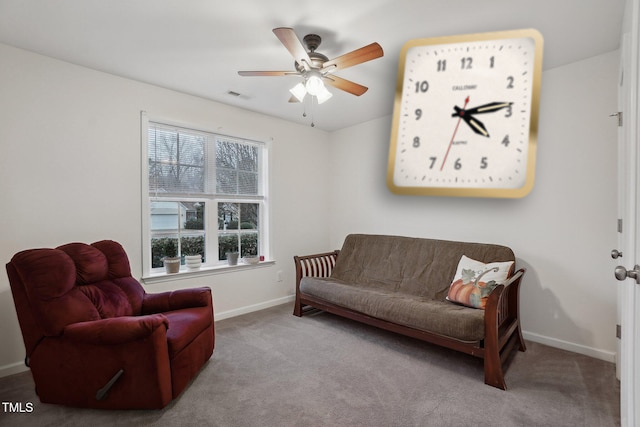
4:13:33
